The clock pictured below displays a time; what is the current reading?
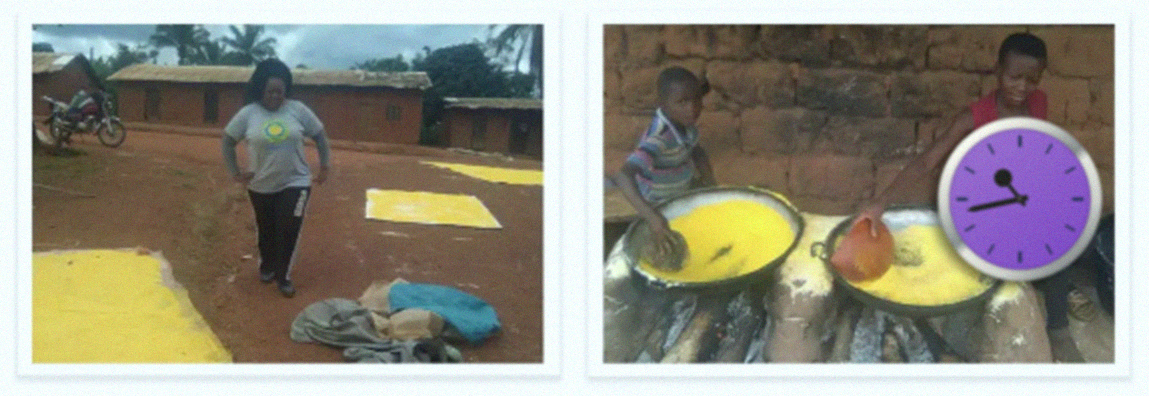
10:43
